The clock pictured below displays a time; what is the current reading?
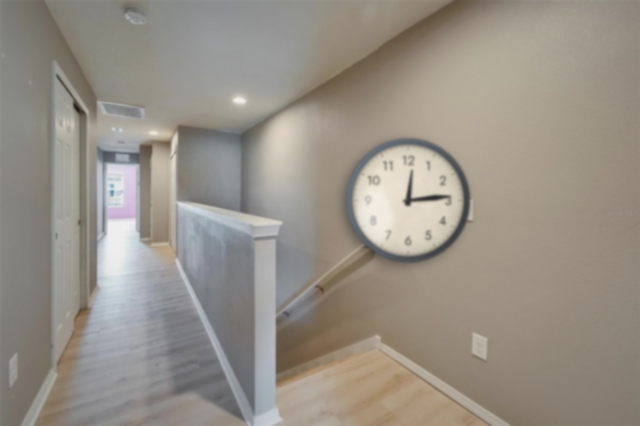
12:14
